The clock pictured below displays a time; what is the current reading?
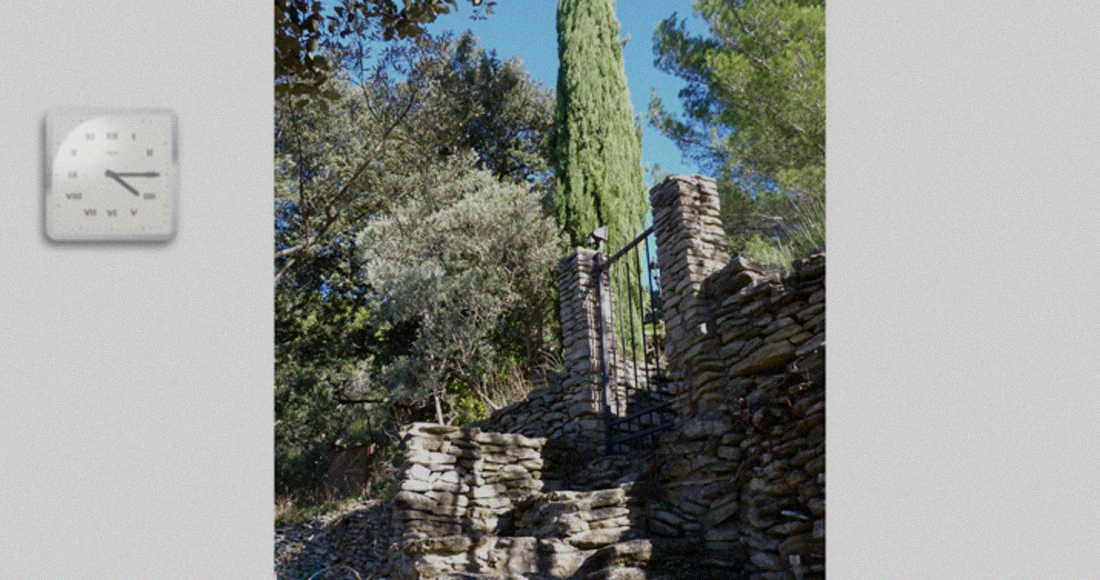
4:15
